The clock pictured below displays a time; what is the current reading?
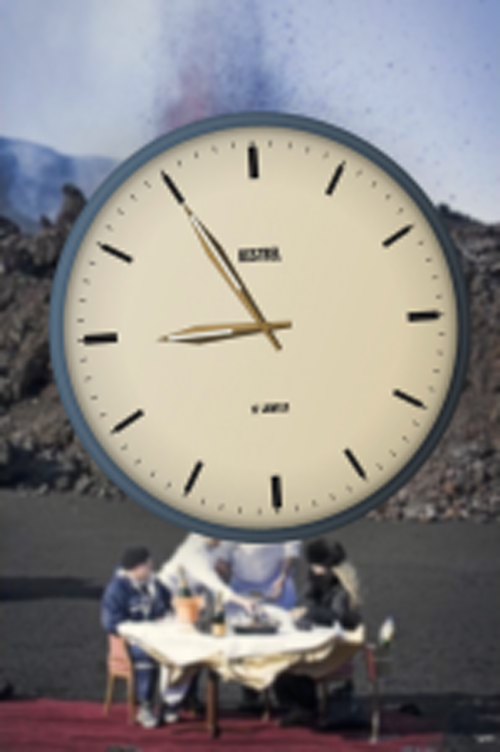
8:55
